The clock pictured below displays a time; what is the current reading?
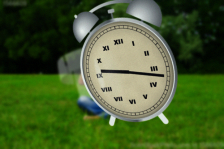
9:17
